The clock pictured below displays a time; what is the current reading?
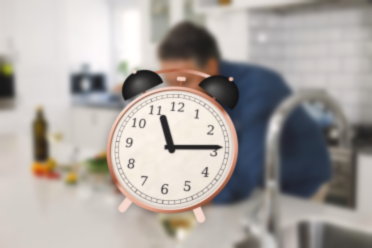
11:14
